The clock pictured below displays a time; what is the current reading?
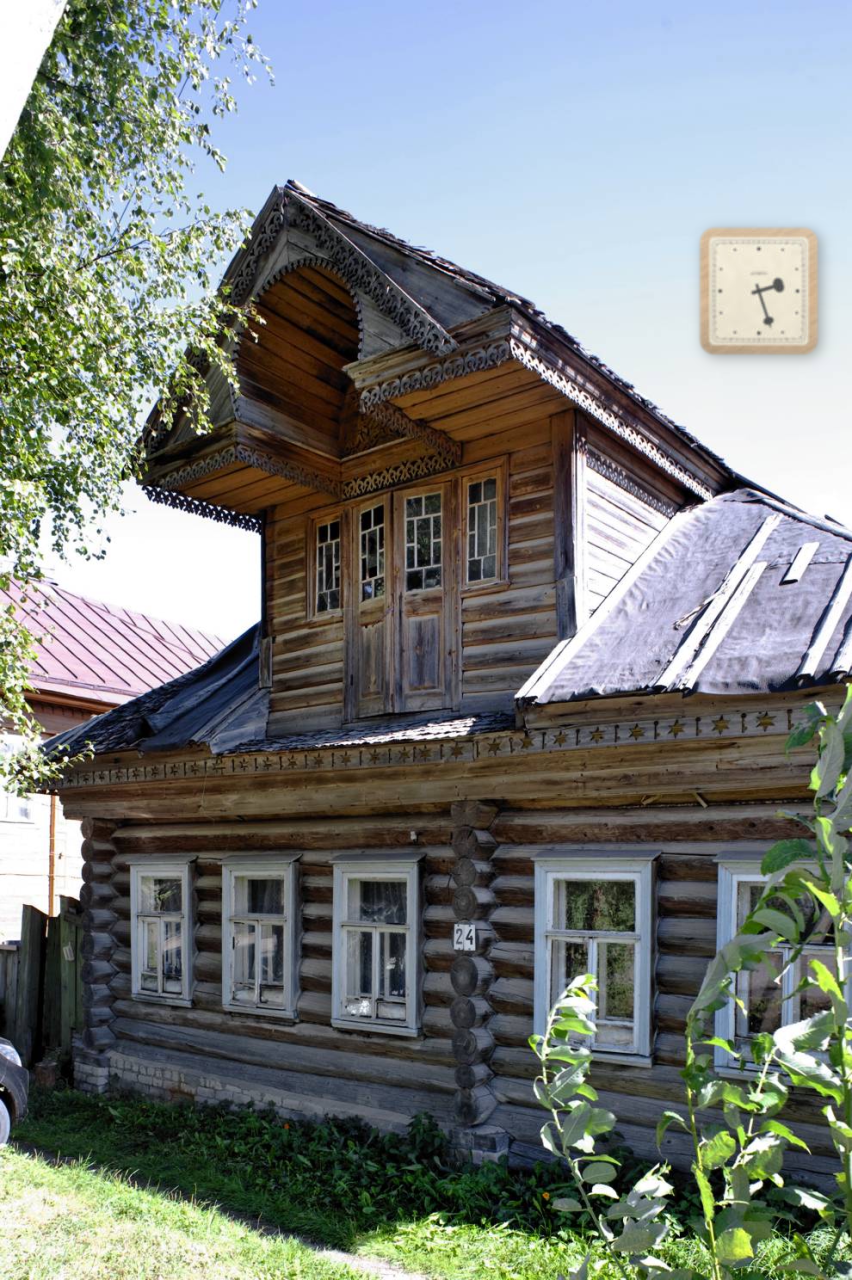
2:27
